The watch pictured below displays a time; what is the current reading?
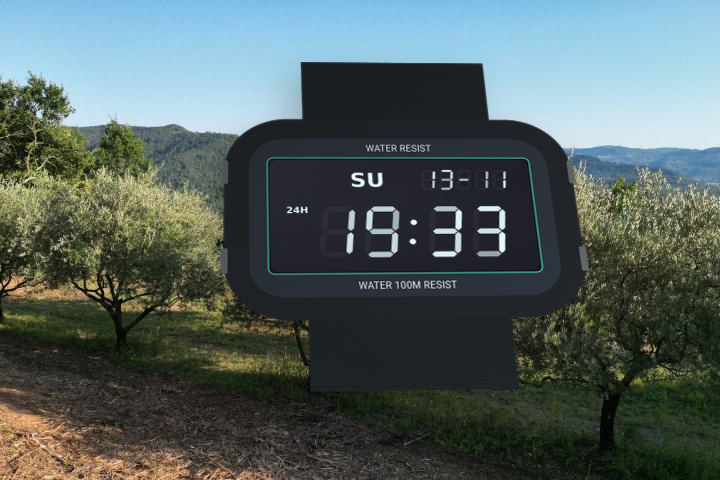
19:33
